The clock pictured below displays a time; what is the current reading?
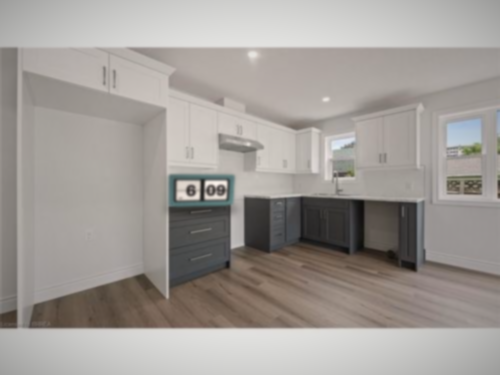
6:09
